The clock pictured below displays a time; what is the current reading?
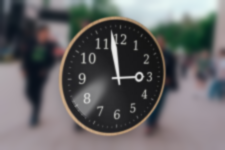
2:58
